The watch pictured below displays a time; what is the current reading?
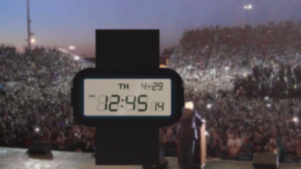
12:45:14
